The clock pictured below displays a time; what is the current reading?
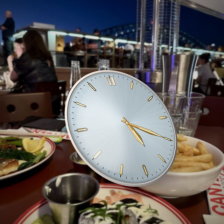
5:20
